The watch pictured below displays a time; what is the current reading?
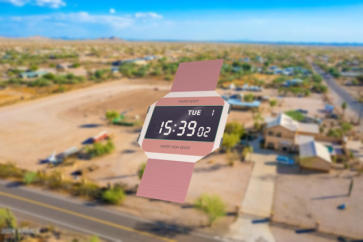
15:39:02
